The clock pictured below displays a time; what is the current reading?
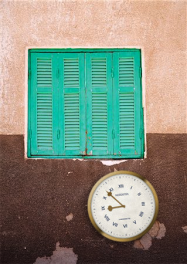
8:53
